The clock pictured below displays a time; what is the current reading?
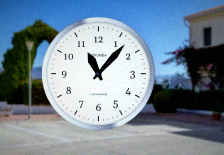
11:07
